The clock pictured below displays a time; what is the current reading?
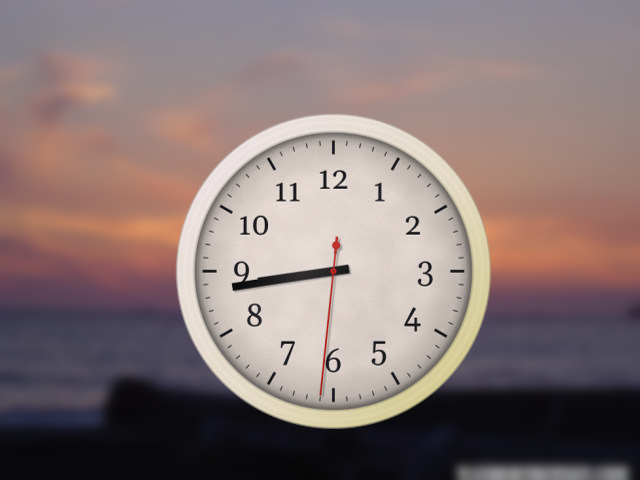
8:43:31
